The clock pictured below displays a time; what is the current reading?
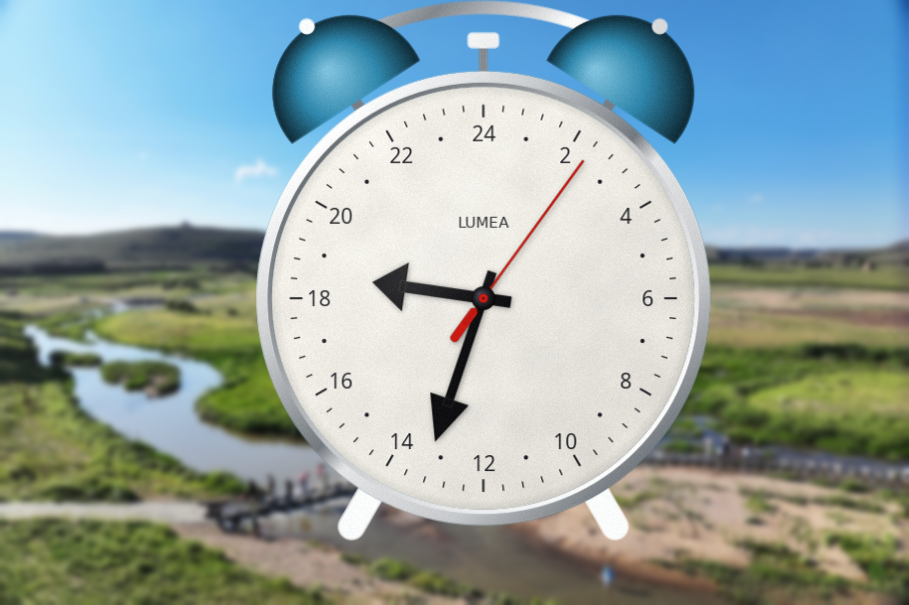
18:33:06
